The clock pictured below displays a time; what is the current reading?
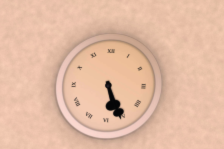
5:26
